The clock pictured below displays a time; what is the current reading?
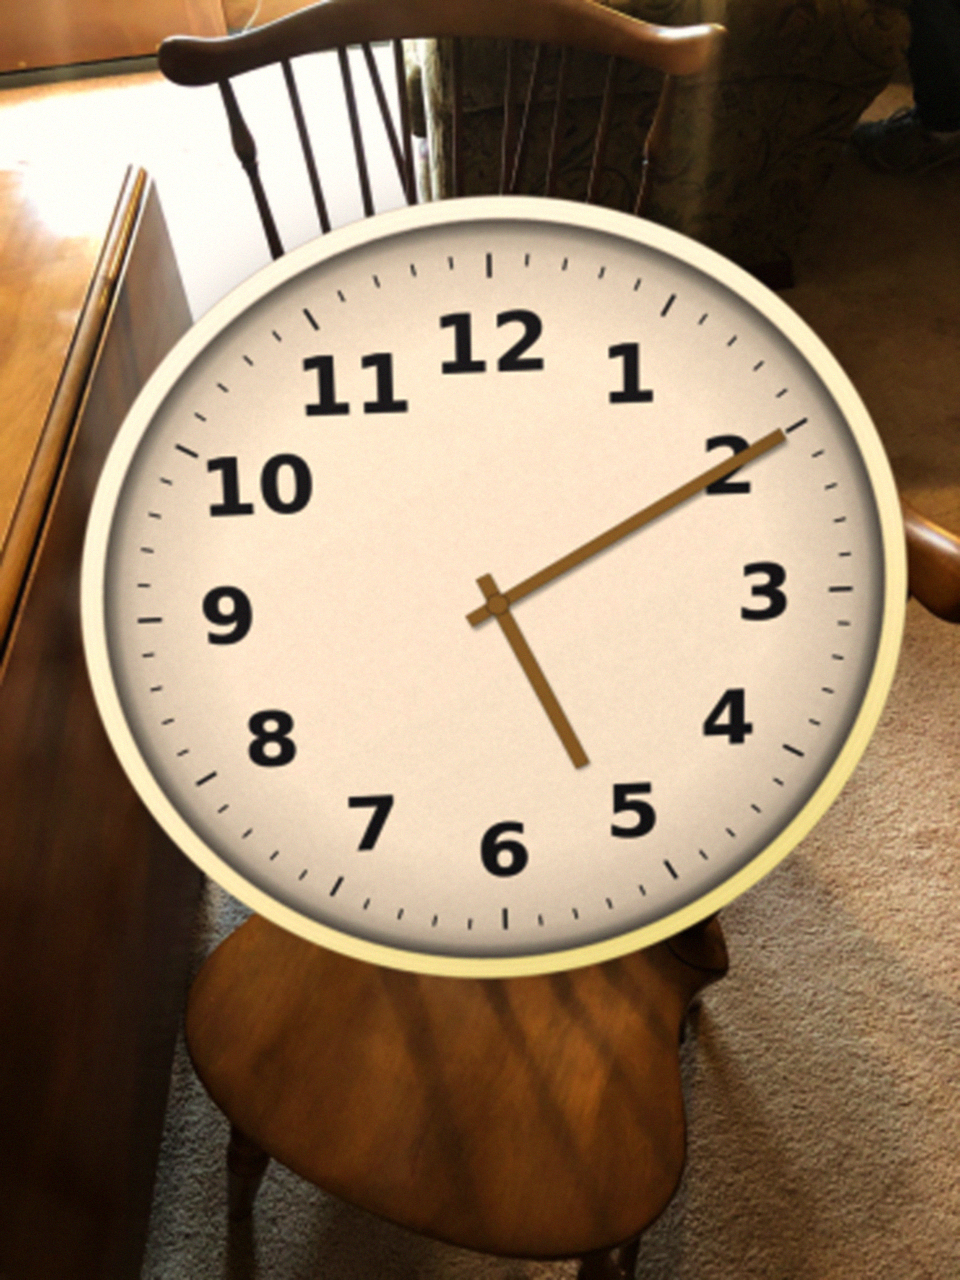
5:10
